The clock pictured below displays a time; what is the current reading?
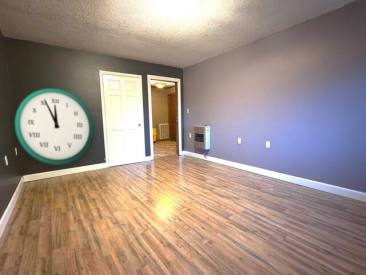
11:56
